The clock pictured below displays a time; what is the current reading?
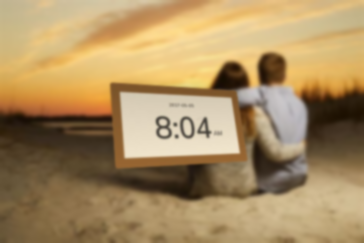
8:04
